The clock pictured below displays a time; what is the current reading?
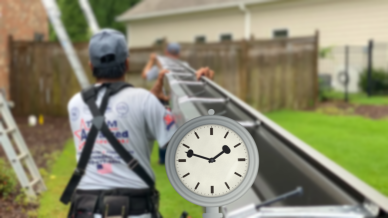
1:48
